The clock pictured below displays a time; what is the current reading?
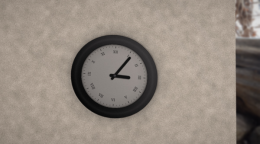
3:06
